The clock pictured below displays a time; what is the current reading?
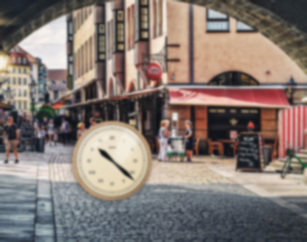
10:22
